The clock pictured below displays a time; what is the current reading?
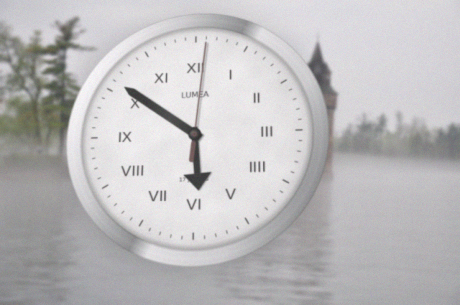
5:51:01
